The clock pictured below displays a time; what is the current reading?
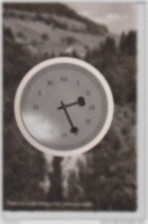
2:26
